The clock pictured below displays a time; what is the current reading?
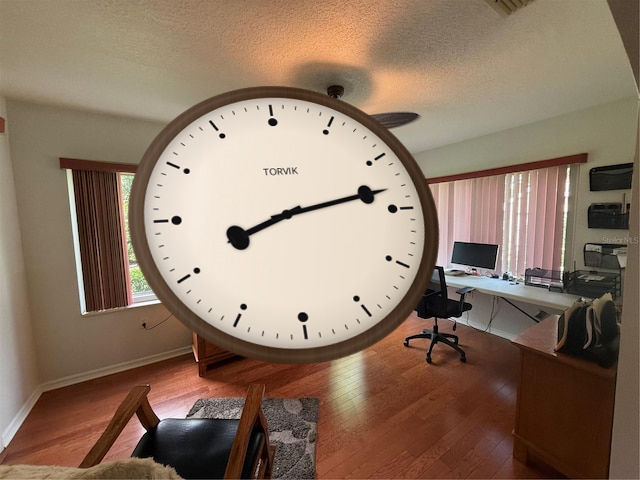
8:13
